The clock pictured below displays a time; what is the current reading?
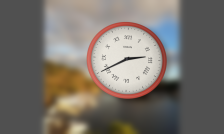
2:40
